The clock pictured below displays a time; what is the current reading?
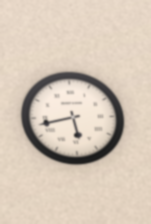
5:43
